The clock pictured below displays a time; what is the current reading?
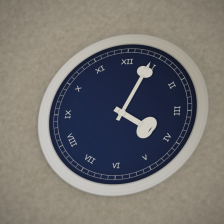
4:04
